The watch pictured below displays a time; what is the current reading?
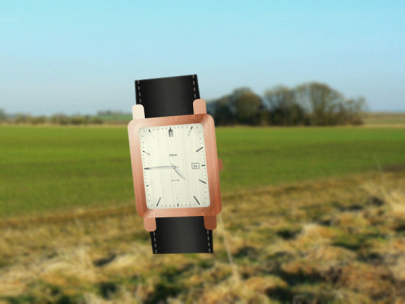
4:45
